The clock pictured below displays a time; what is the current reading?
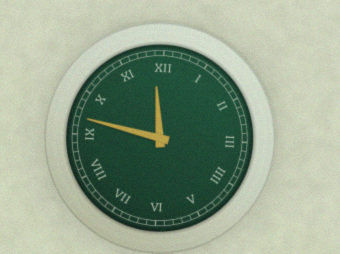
11:47
